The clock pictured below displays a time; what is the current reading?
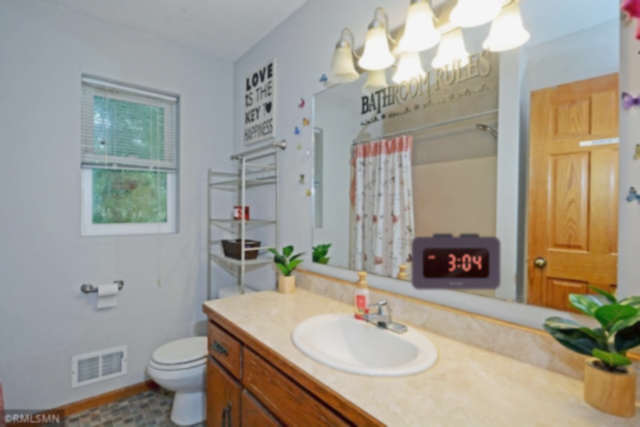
3:04
